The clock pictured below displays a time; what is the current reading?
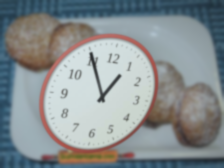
12:55
